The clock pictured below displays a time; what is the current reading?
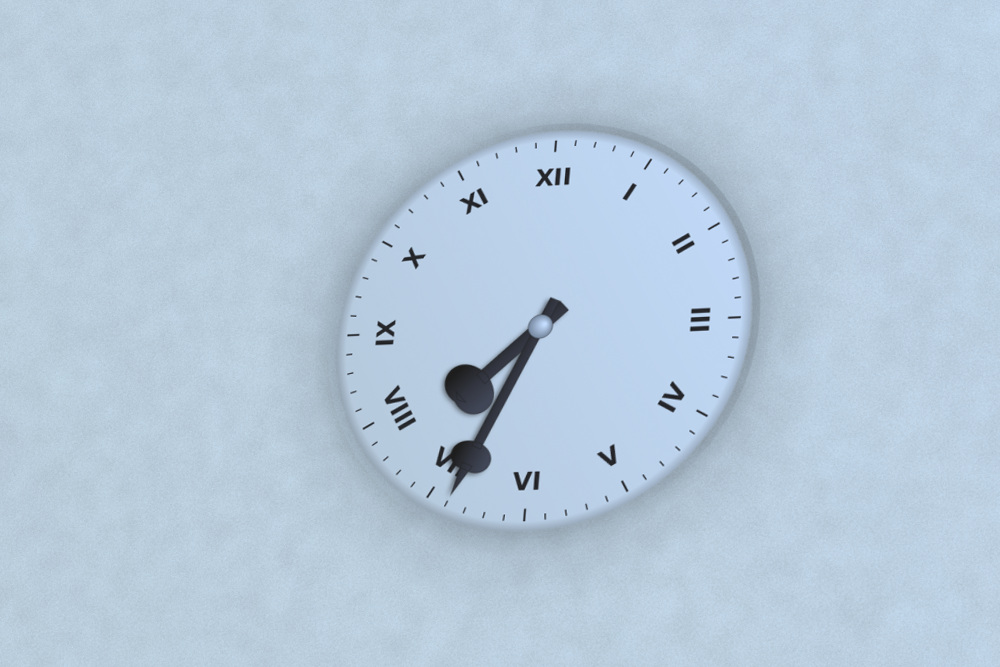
7:34
